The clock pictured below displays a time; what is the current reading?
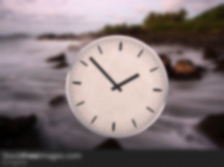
1:52
